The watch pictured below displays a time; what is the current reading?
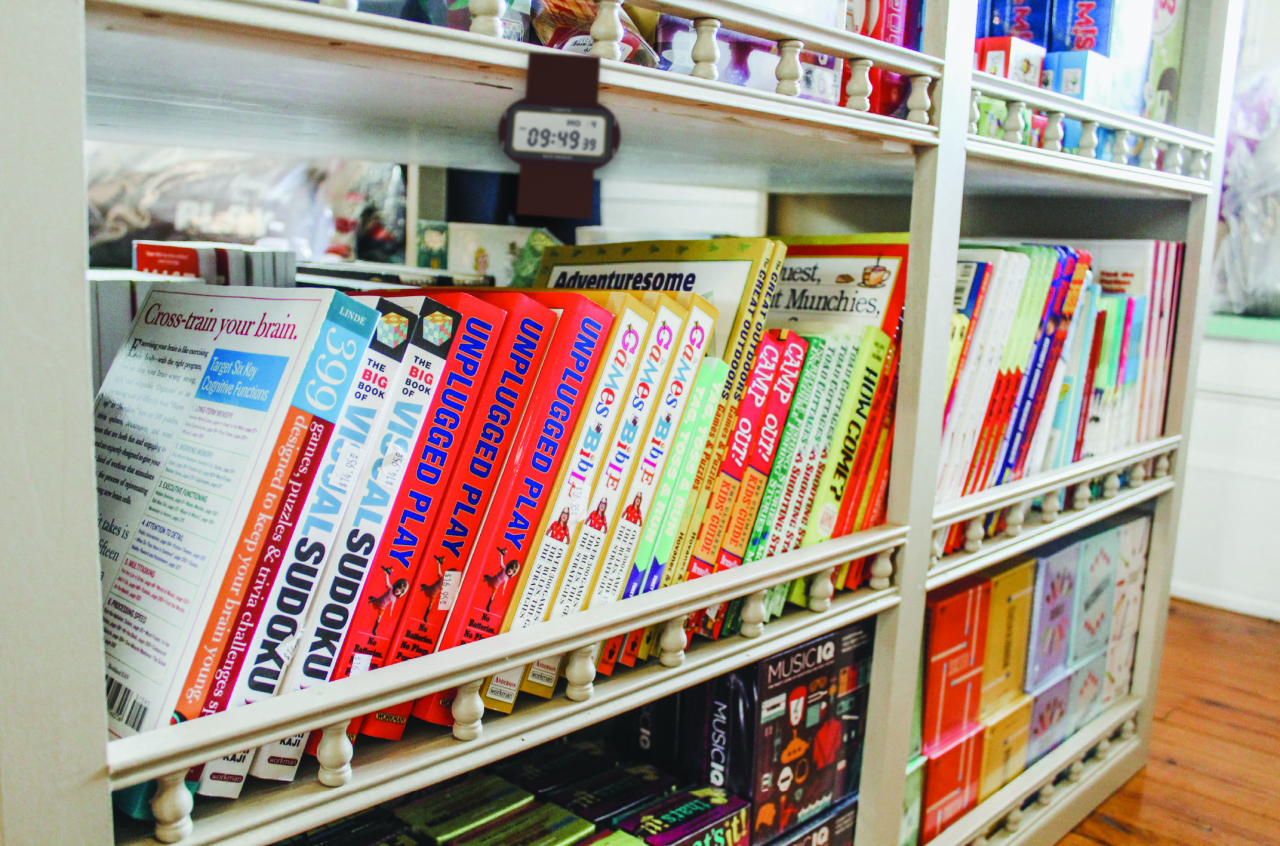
9:49
